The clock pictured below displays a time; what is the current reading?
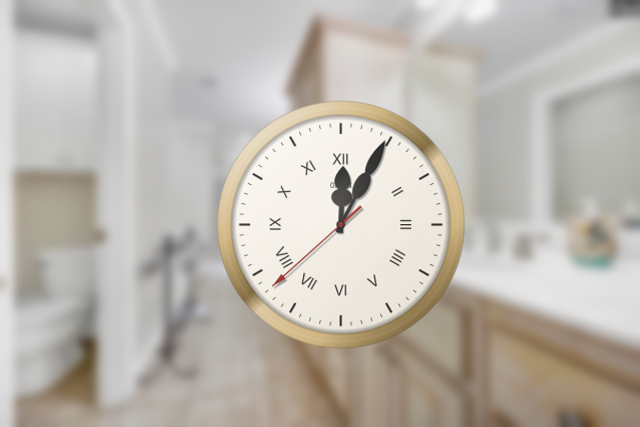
12:04:38
